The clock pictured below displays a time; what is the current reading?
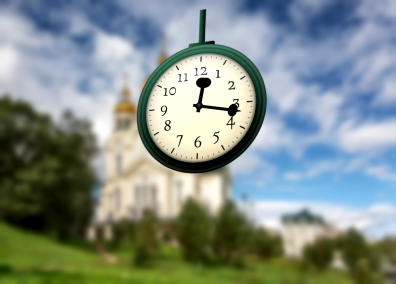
12:17
